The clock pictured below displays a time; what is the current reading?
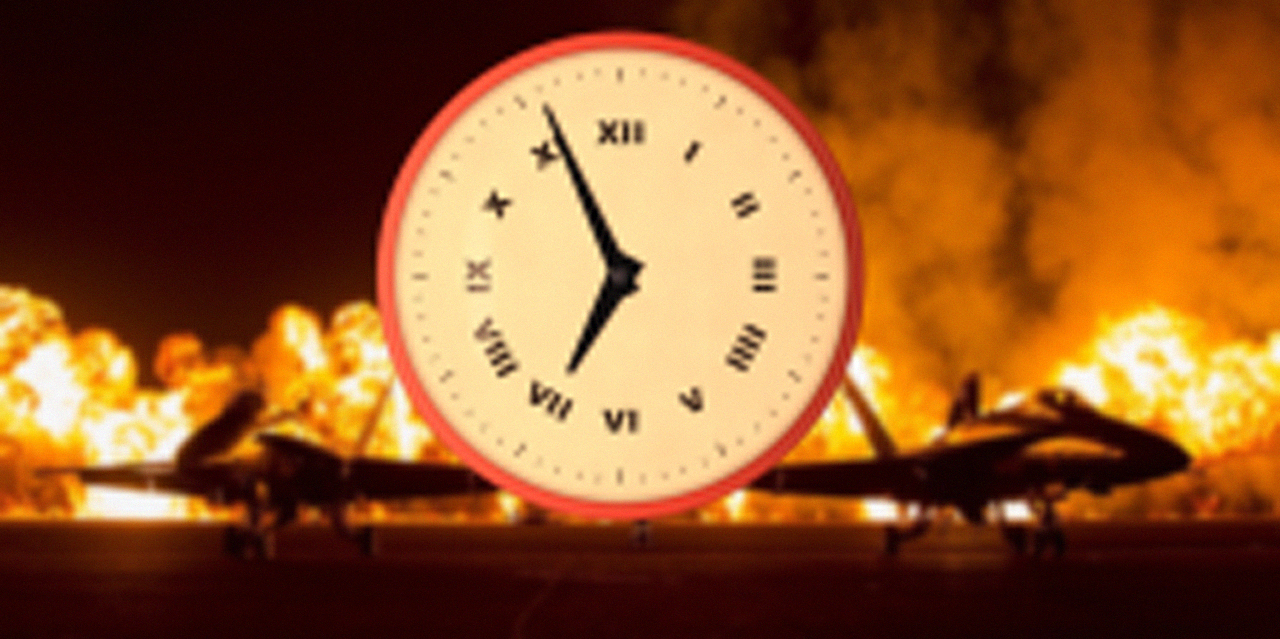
6:56
